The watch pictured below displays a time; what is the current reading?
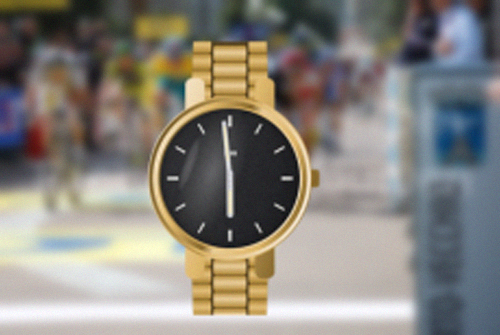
5:59
